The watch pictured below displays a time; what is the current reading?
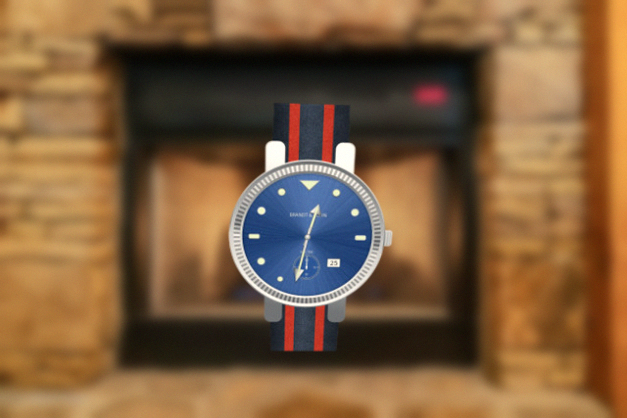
12:32
